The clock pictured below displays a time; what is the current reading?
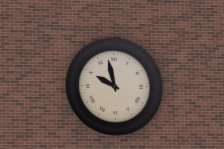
9:58
